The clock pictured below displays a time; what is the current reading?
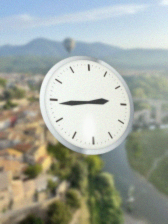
2:44
